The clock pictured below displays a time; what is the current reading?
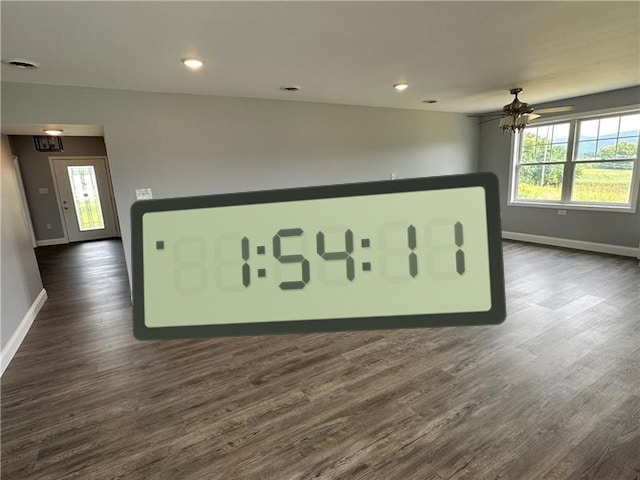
1:54:11
